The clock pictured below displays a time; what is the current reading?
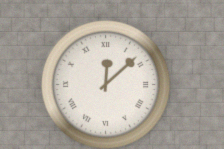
12:08
